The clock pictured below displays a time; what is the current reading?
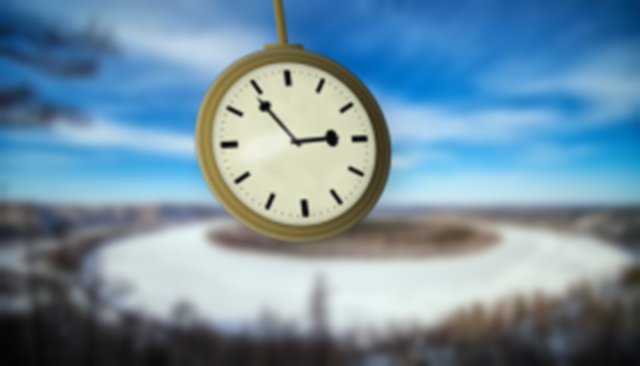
2:54
